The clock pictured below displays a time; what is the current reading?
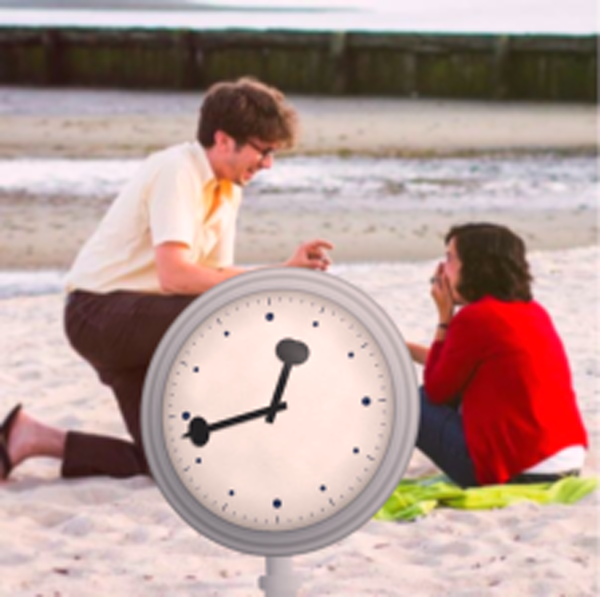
12:43
